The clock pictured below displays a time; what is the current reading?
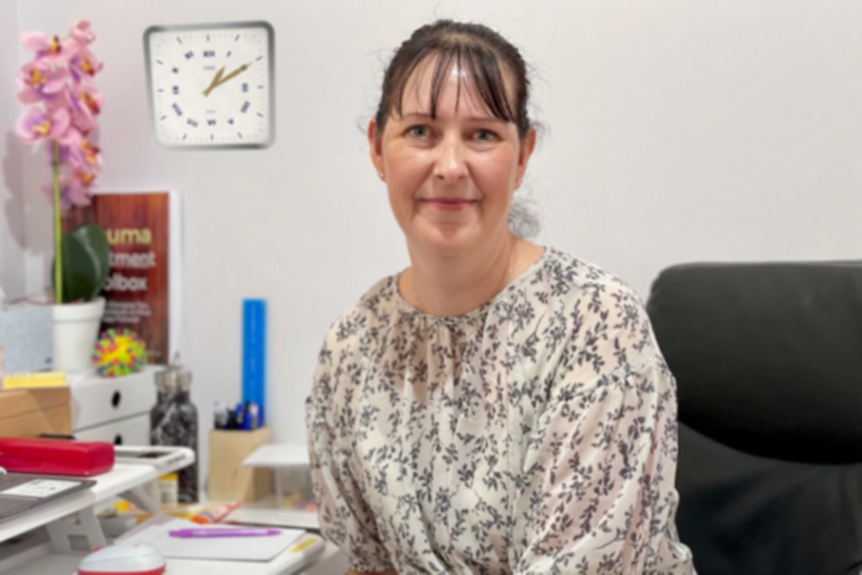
1:10
